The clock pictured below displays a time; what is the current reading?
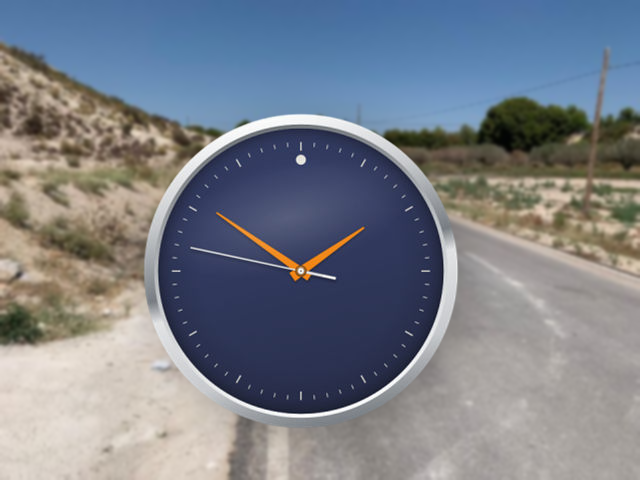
1:50:47
